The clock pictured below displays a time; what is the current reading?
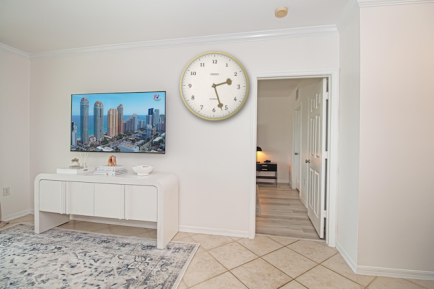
2:27
